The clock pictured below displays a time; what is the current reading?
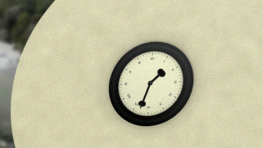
1:33
